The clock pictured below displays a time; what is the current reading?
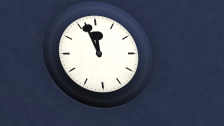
11:57
